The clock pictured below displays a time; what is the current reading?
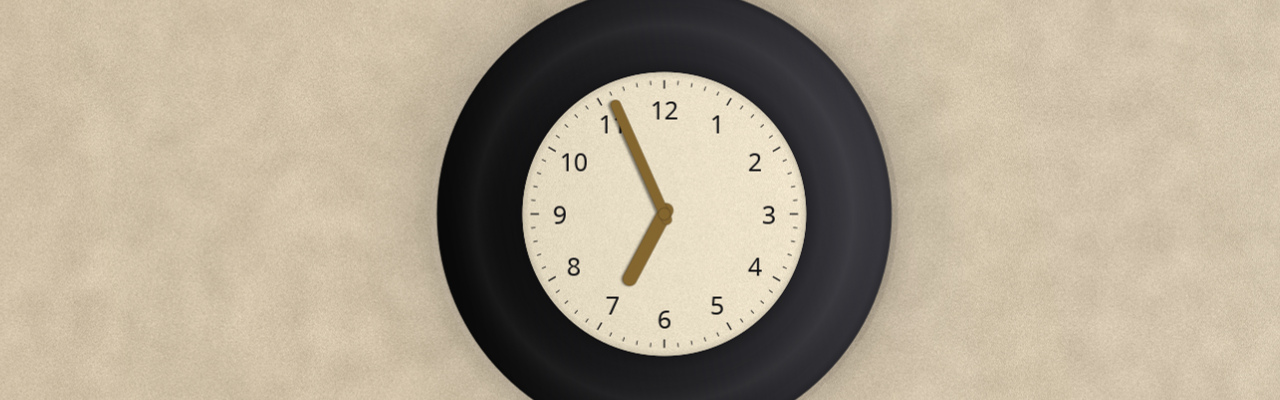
6:56
